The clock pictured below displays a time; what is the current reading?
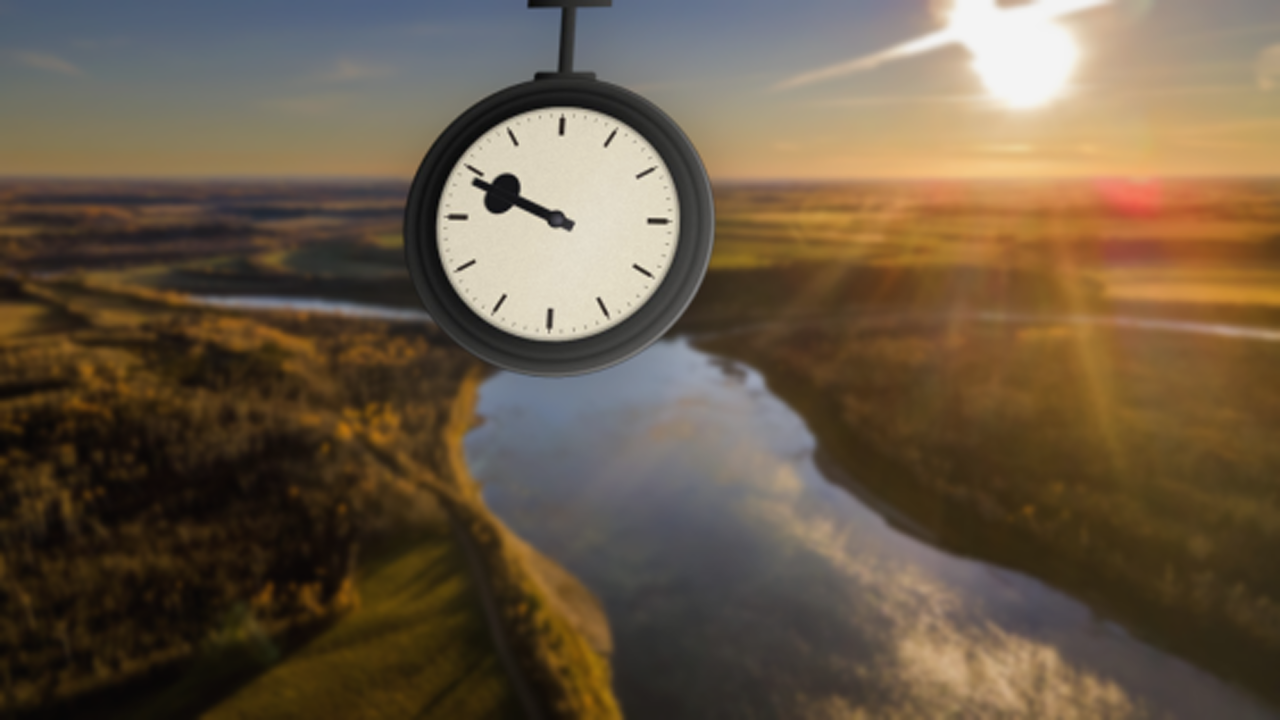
9:49
